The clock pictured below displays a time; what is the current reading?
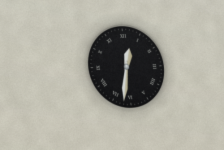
12:32
